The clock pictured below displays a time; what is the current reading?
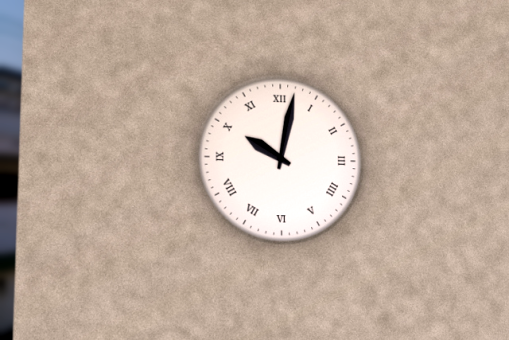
10:02
